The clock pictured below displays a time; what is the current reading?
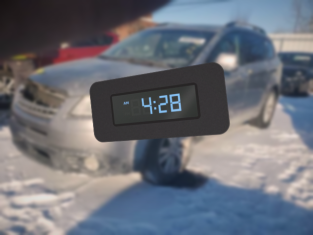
4:28
